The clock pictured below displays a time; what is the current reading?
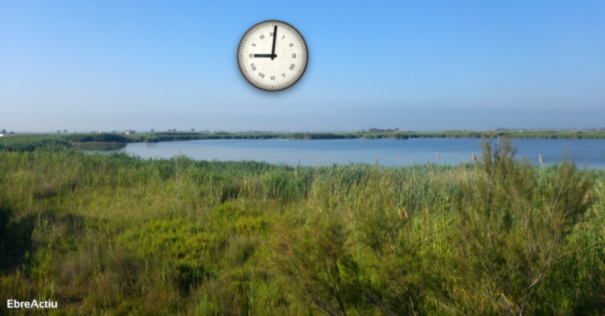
9:01
